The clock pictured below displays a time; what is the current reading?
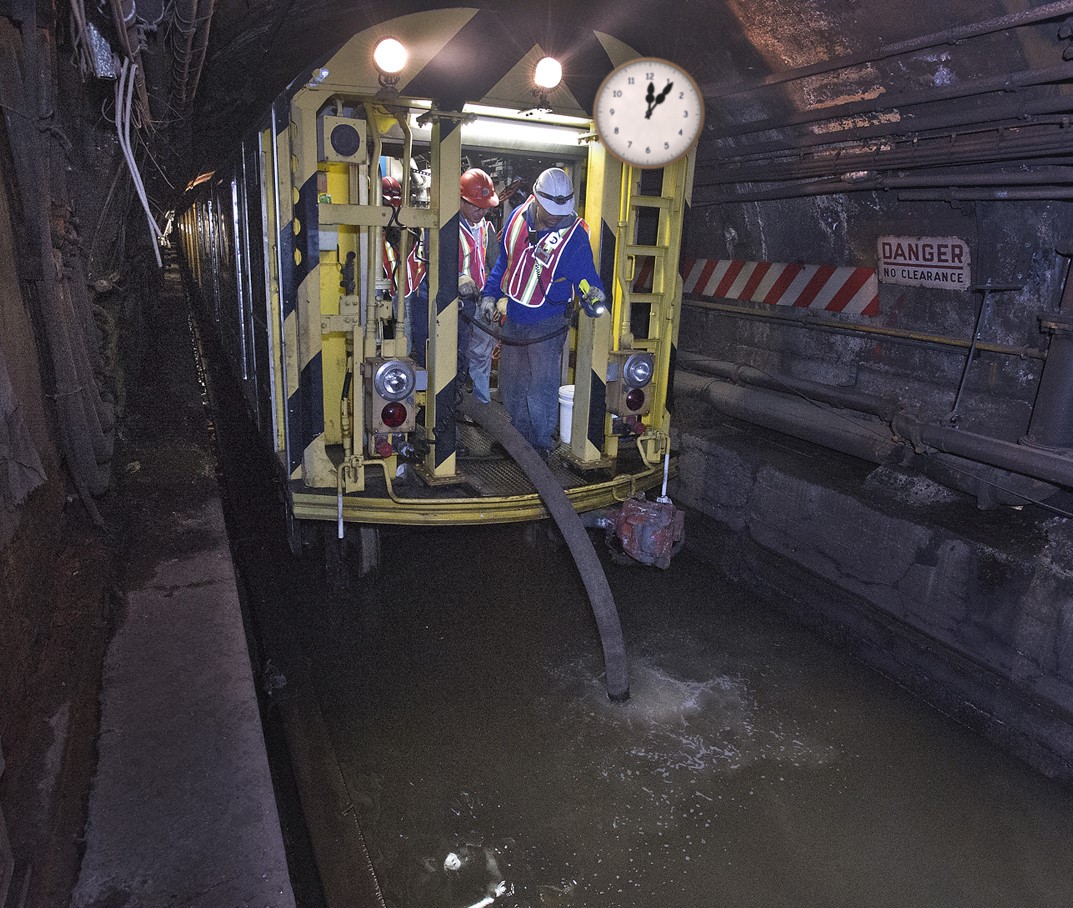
12:06
